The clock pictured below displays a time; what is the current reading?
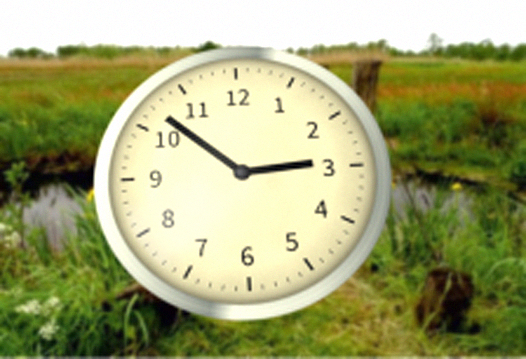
2:52
